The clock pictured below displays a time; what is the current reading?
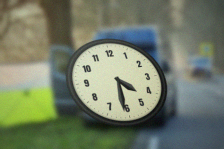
4:31
